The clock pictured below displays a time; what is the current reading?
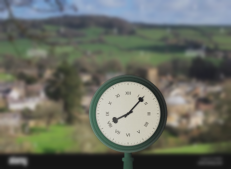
8:07
